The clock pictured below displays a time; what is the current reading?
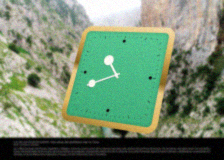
10:41
